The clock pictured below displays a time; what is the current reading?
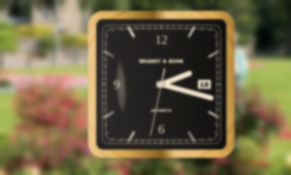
2:17:32
